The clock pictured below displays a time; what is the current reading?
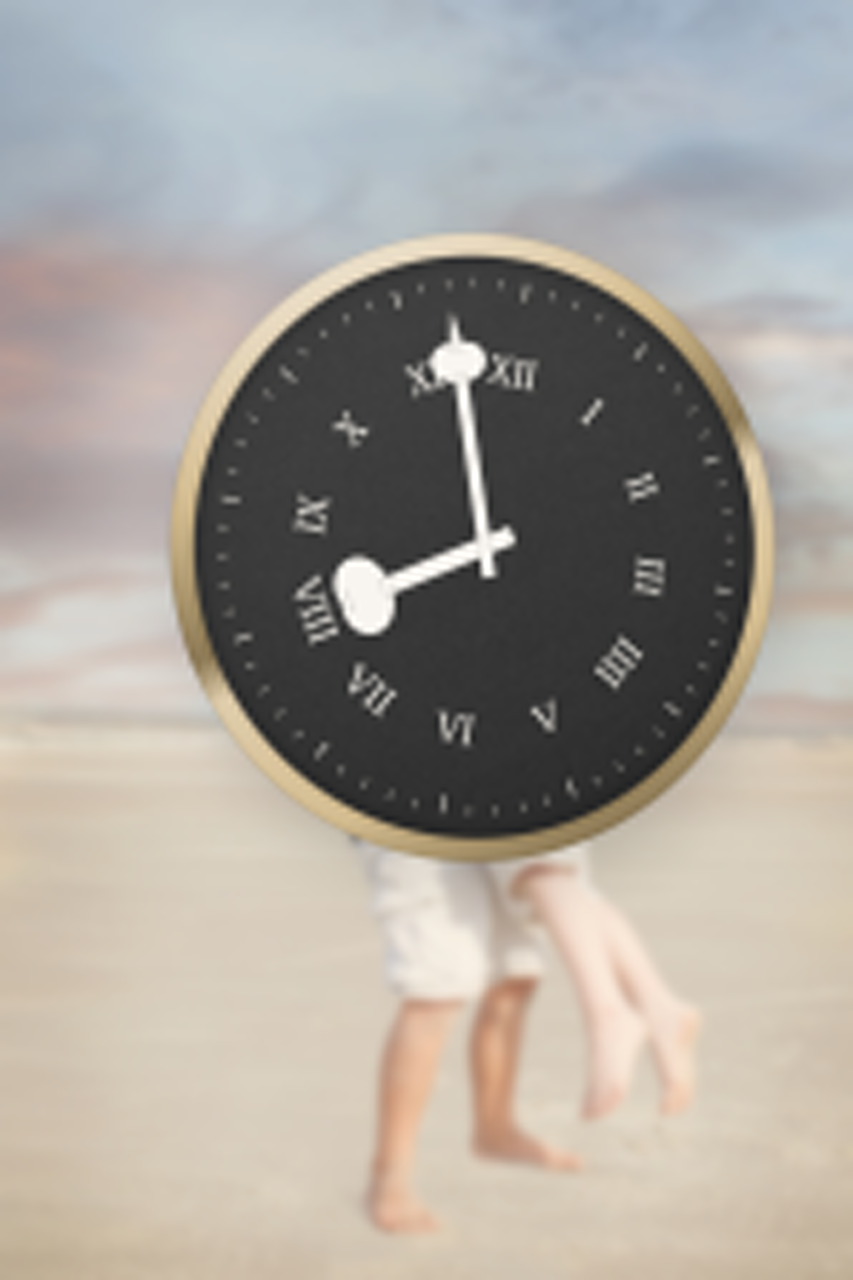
7:57
